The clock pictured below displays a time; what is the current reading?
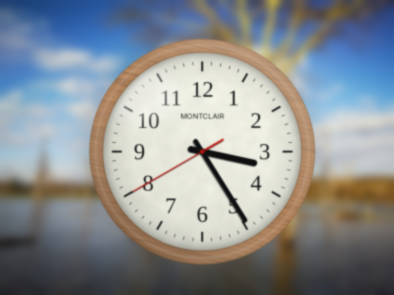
3:24:40
